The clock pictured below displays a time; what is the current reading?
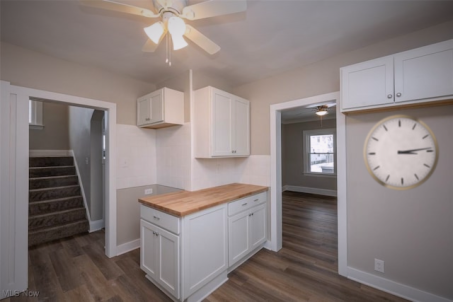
3:14
